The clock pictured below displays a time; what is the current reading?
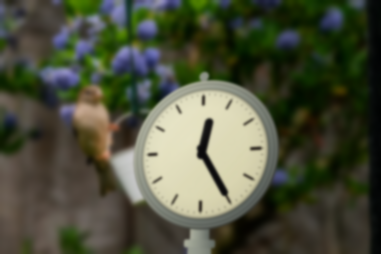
12:25
